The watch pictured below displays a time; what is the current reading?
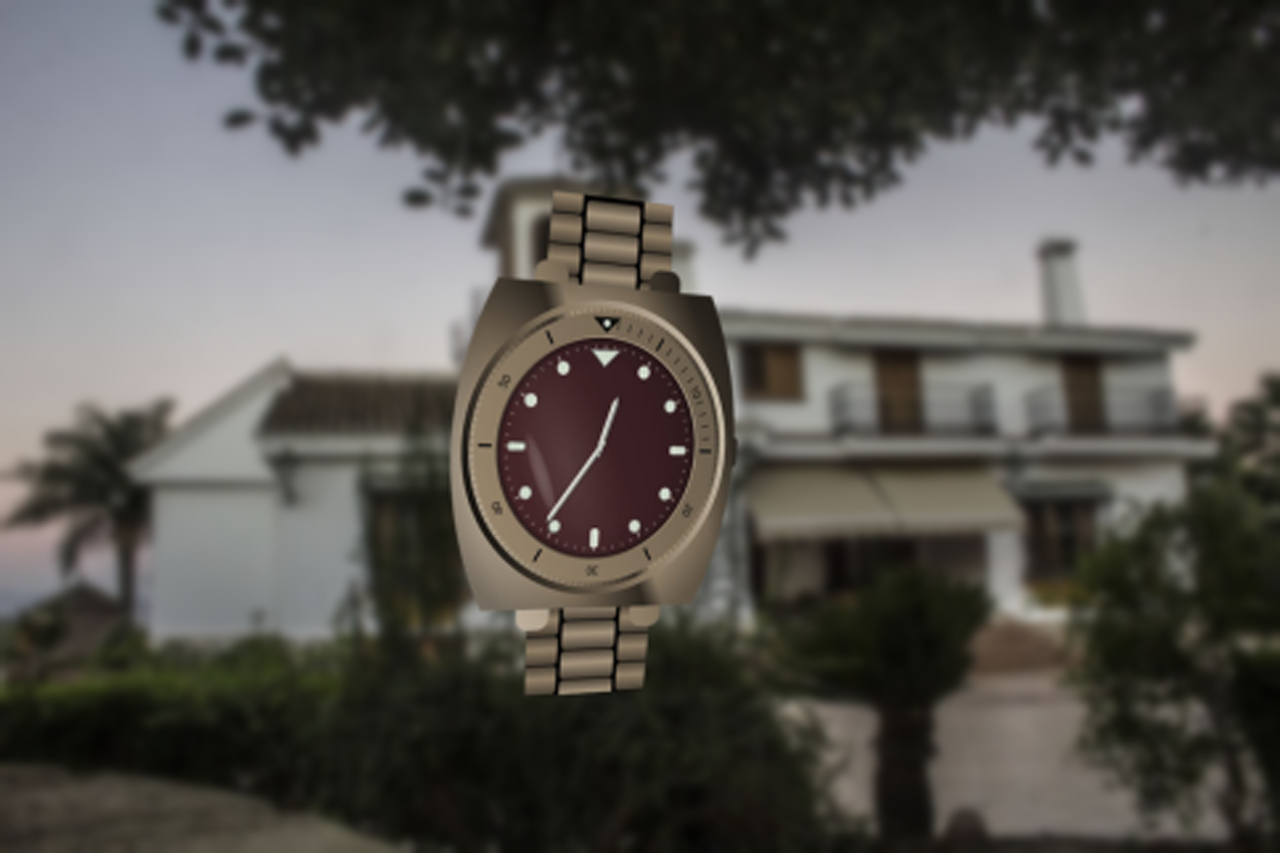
12:36
